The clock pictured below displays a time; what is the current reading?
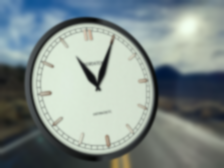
11:05
